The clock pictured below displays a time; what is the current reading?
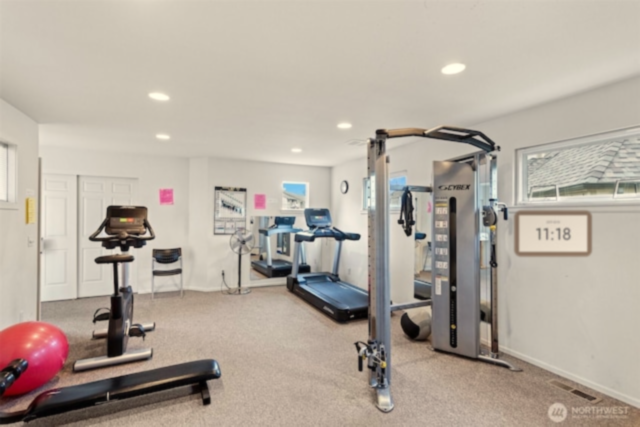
11:18
